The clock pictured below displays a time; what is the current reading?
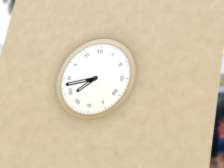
7:43
